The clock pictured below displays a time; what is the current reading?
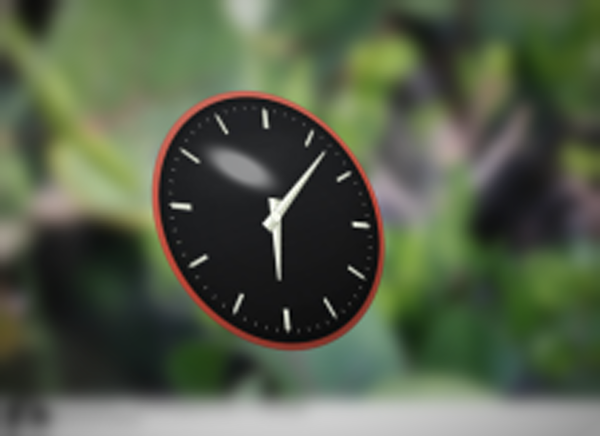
6:07
